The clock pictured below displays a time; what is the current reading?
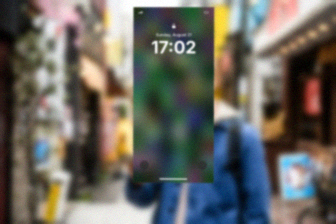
17:02
